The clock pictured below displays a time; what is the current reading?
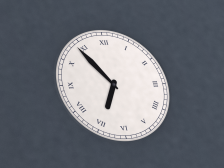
6:54
